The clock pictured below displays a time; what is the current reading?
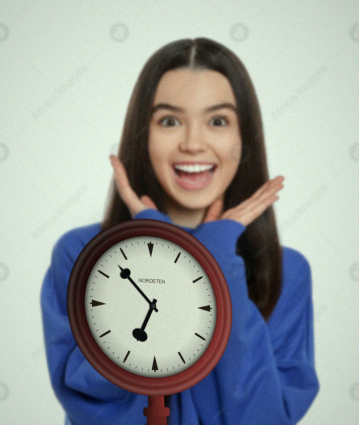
6:53
